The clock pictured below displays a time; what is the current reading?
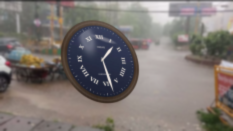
1:28
